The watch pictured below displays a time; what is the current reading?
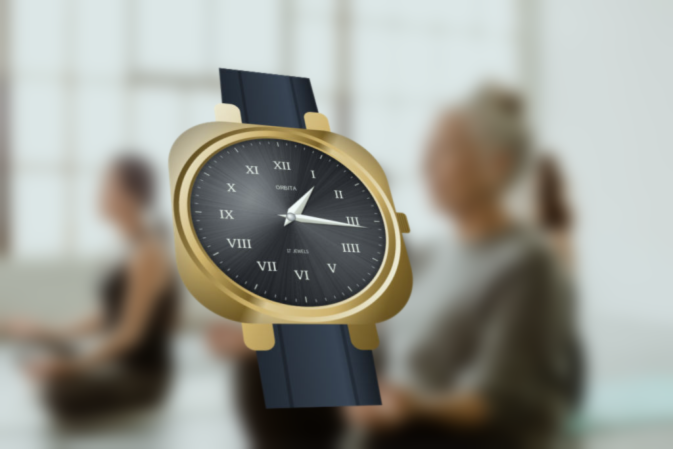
1:16
